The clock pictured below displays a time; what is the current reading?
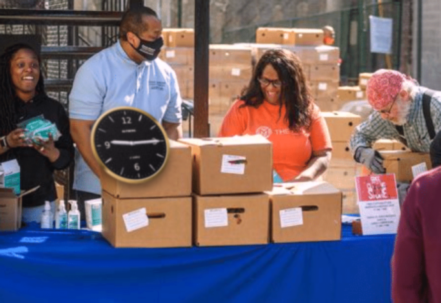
9:15
